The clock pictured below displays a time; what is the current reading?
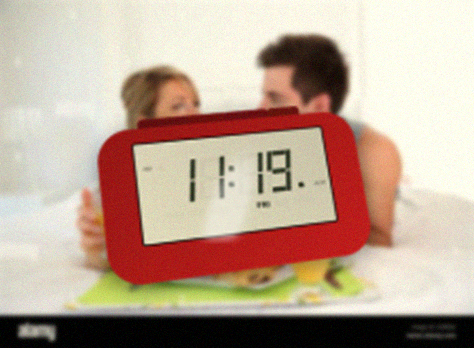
11:19
